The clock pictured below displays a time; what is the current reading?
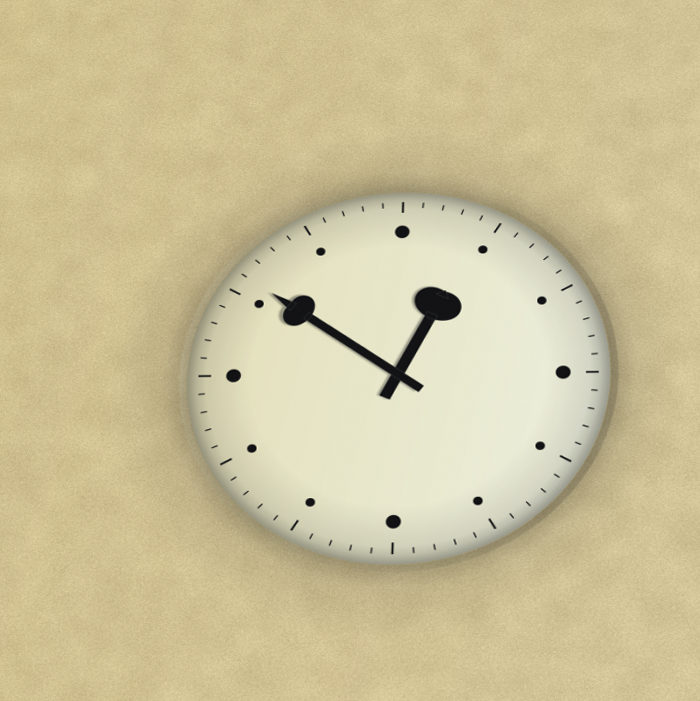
12:51
